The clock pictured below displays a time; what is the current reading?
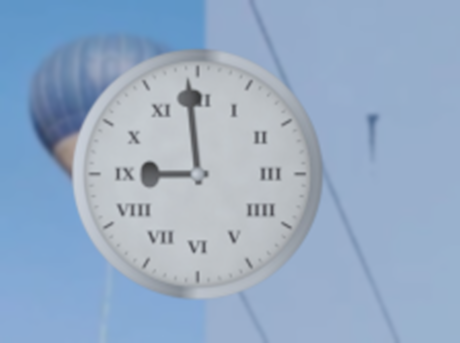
8:59
